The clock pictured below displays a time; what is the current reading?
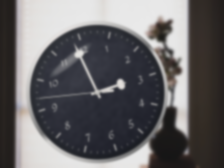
2:58:47
